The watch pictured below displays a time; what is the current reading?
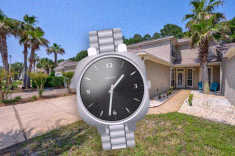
1:32
